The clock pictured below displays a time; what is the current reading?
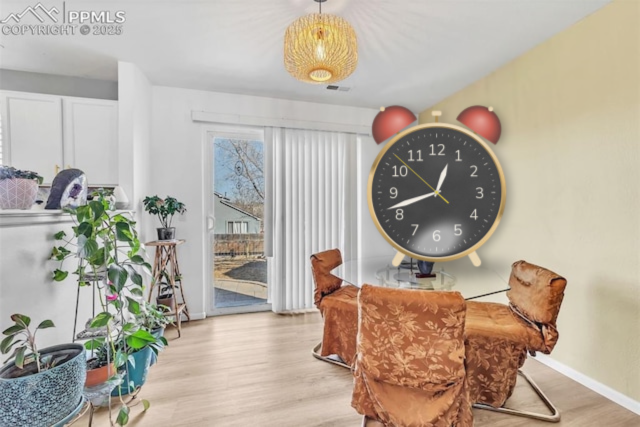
12:41:52
